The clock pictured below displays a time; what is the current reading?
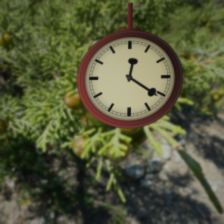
12:21
